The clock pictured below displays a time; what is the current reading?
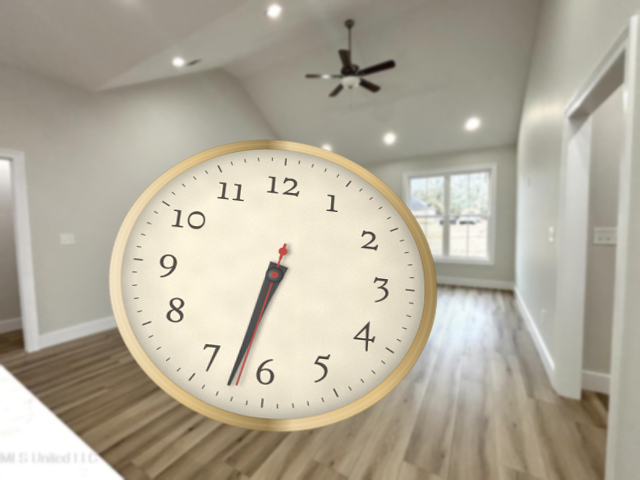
6:32:32
